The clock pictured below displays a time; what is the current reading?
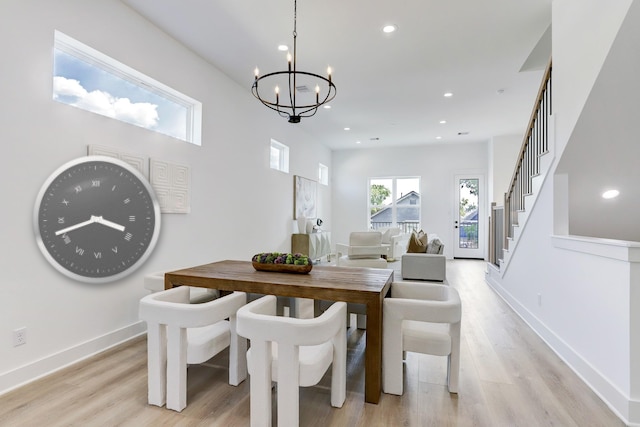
3:42
